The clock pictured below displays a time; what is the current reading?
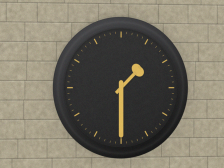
1:30
